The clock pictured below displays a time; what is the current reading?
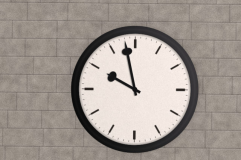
9:58
